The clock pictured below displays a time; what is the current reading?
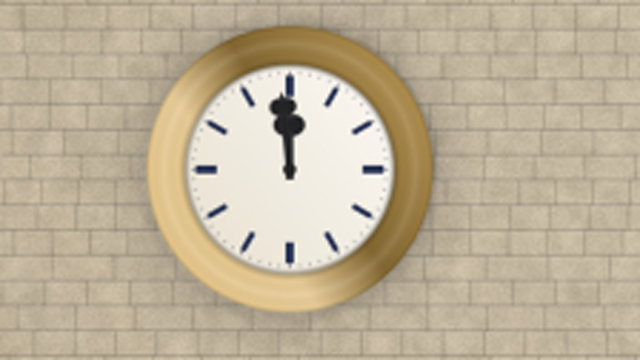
11:59
